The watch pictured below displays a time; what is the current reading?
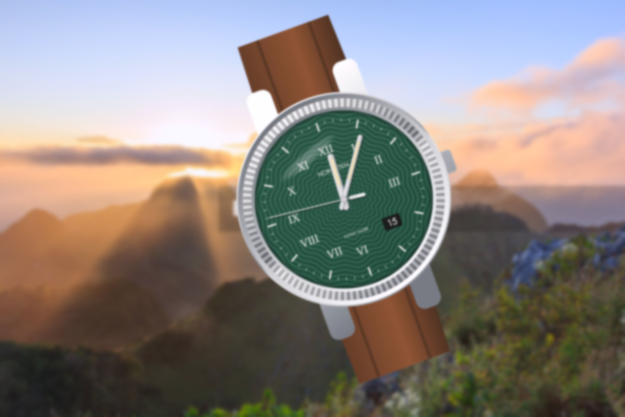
12:05:46
